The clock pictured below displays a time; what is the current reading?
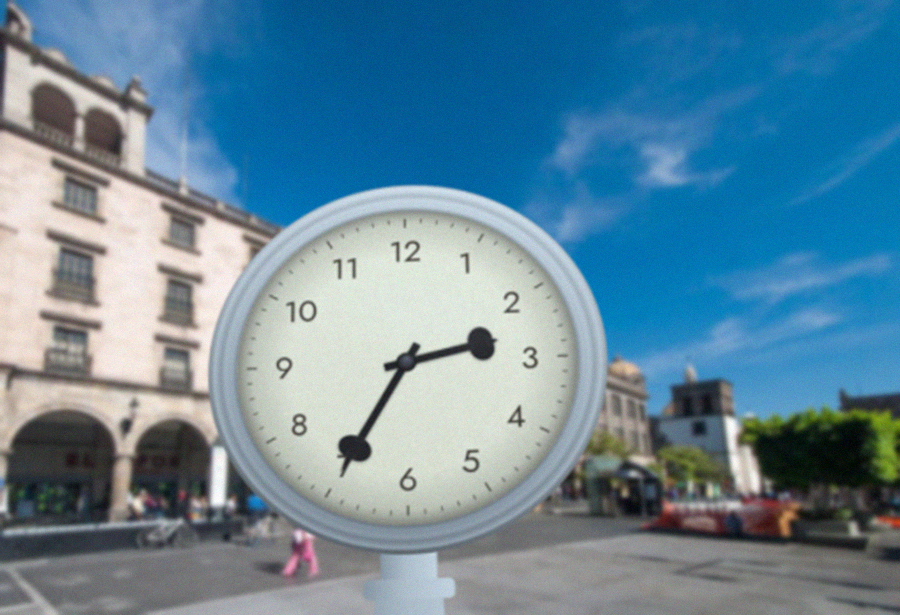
2:35
